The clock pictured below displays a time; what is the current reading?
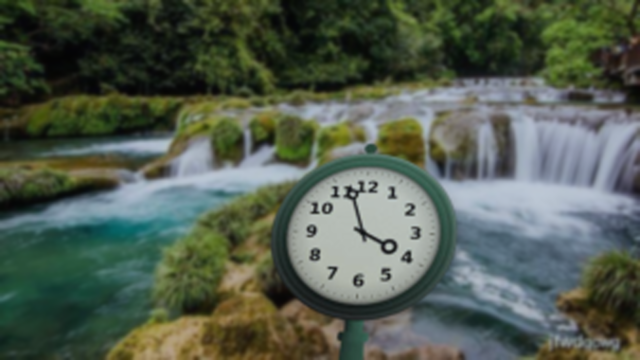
3:57
